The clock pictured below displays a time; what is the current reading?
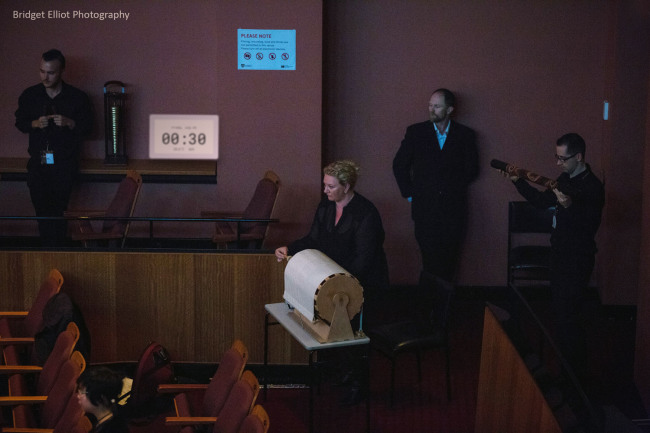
0:30
